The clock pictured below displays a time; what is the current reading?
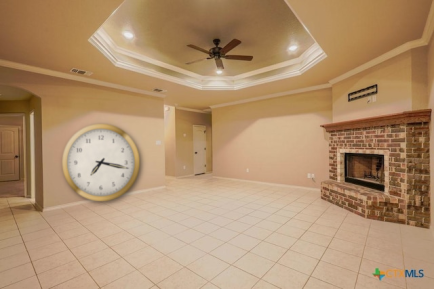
7:17
